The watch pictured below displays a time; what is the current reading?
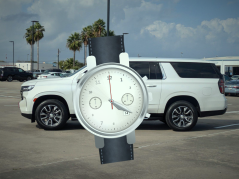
4:21
